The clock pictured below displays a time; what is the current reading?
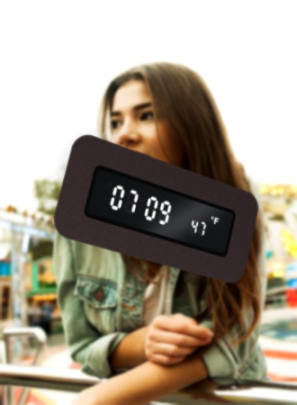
7:09
